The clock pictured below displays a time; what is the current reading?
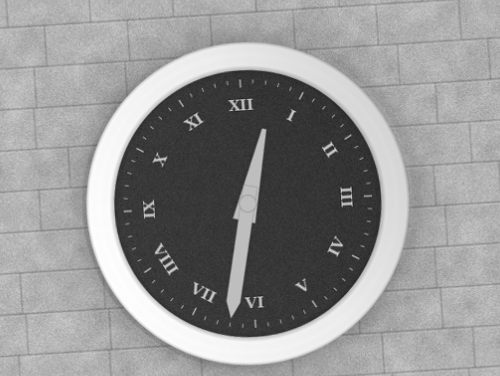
12:32
